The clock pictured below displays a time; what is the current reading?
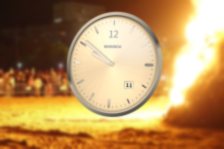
9:51
